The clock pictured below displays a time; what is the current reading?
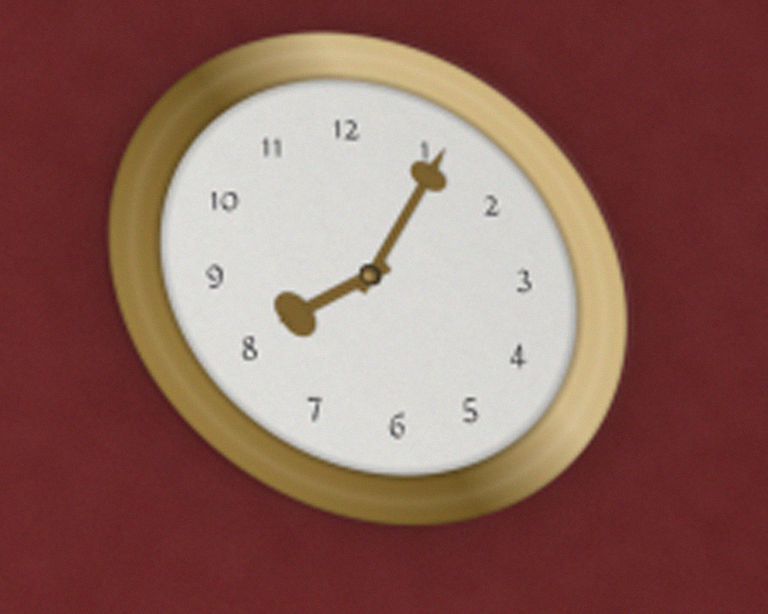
8:06
